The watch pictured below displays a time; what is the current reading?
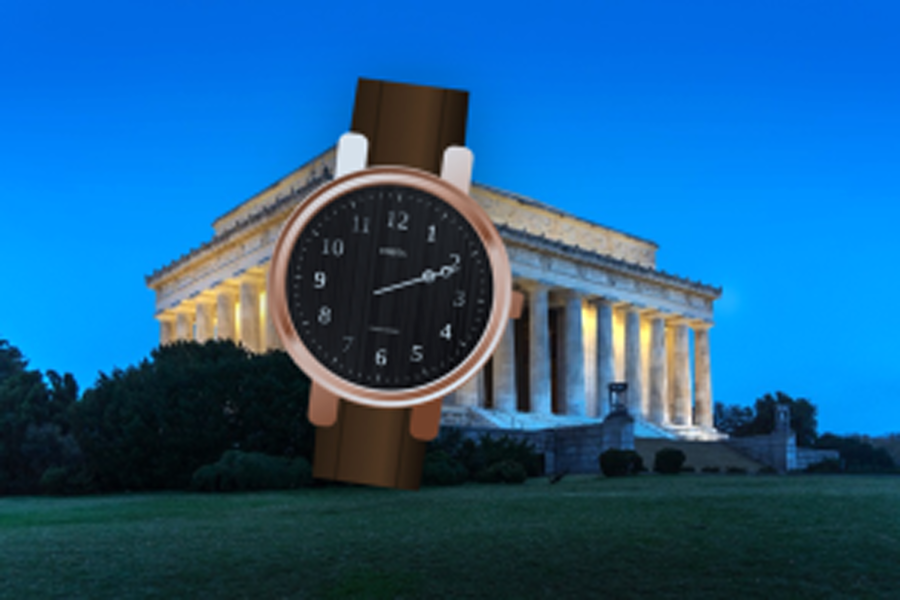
2:11
